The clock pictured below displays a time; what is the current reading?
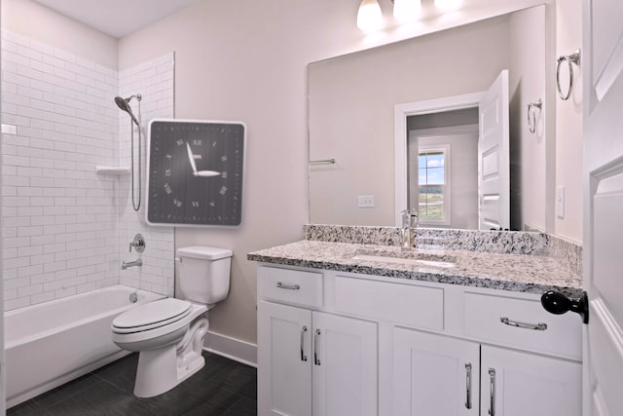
2:57
